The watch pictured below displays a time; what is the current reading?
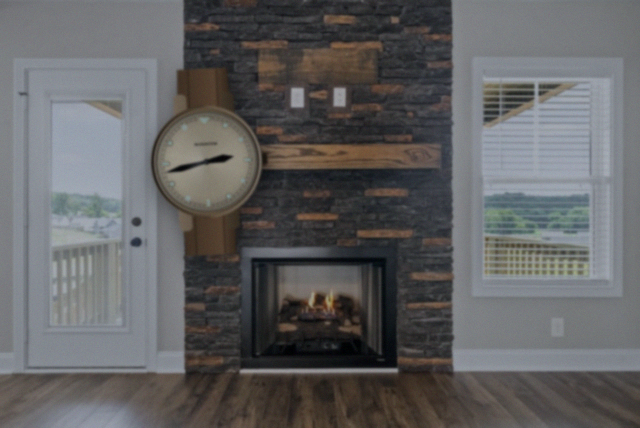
2:43
